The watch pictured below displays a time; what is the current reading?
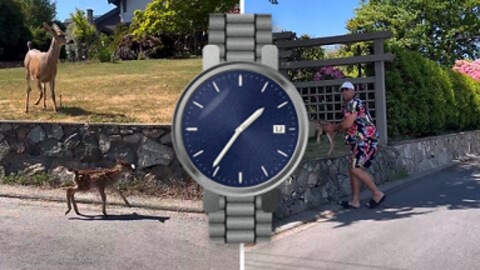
1:36
